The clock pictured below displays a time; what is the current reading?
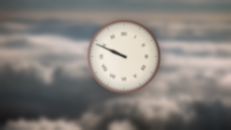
9:49
